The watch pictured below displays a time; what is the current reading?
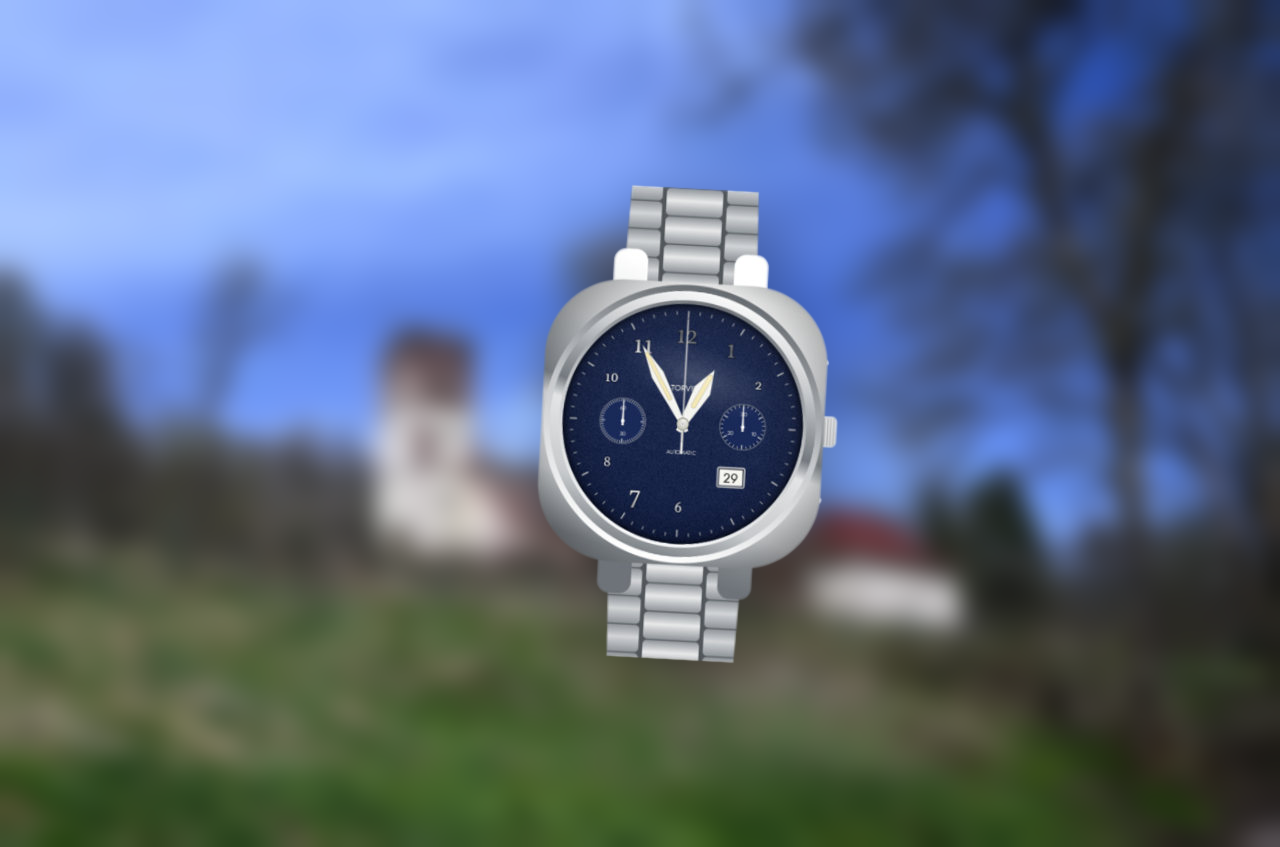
12:55
